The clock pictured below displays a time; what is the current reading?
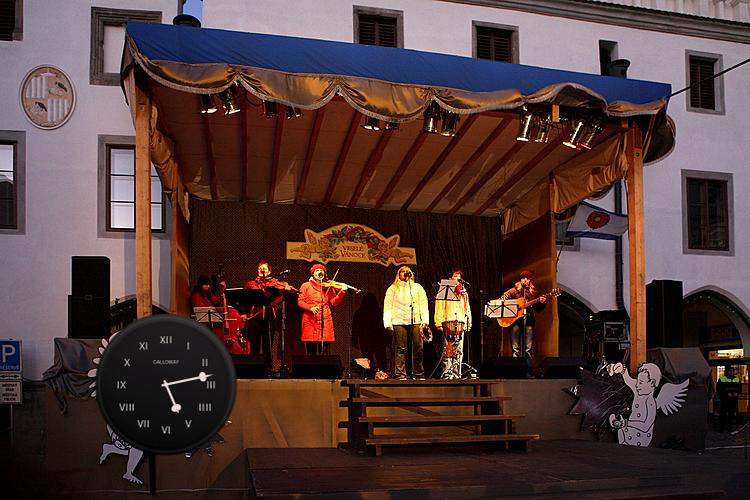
5:13
